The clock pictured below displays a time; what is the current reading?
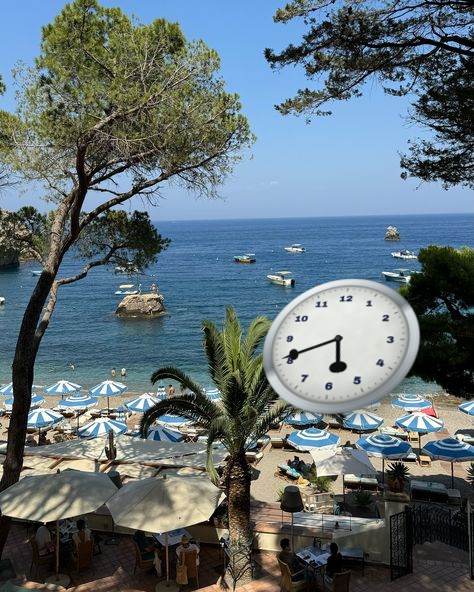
5:41
